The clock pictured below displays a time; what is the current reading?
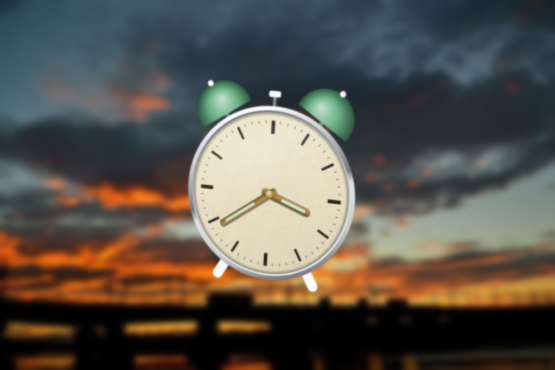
3:39
